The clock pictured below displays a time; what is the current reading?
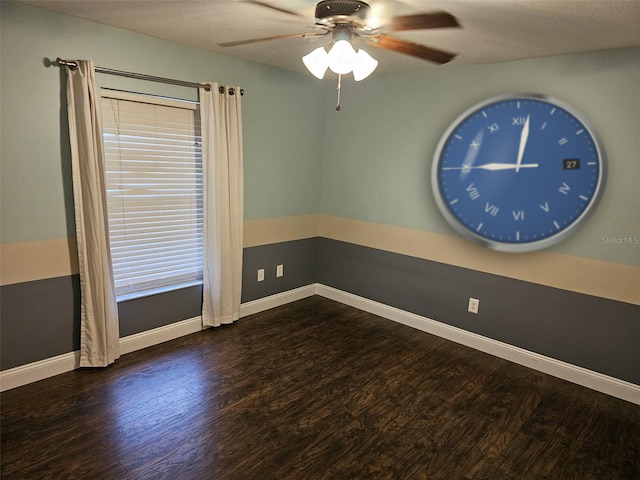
9:01:45
